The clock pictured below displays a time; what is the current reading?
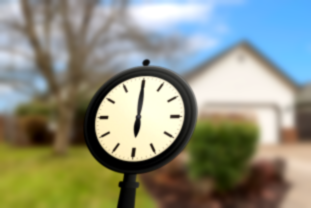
6:00
